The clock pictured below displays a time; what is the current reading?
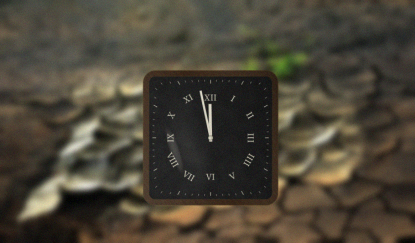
11:58
